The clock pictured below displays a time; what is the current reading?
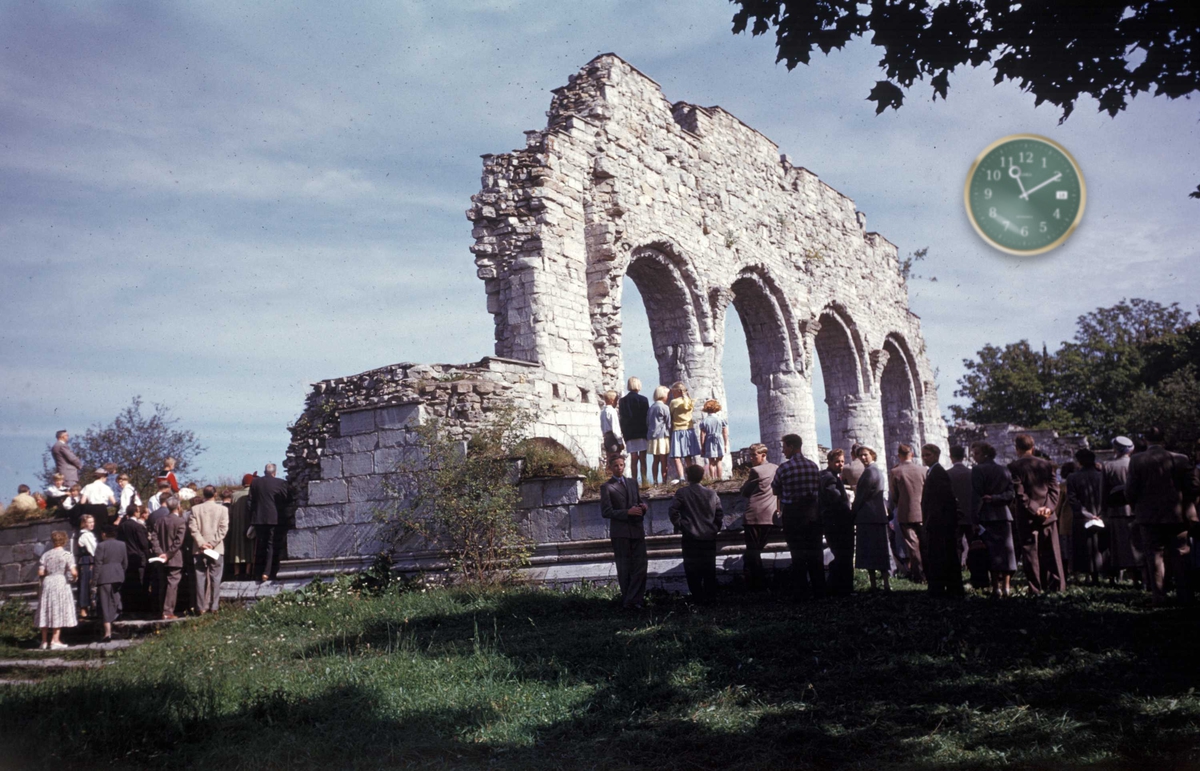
11:10
